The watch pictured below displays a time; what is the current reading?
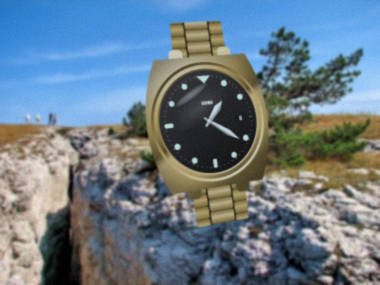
1:21
